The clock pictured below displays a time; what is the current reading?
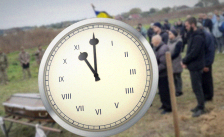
11:00
